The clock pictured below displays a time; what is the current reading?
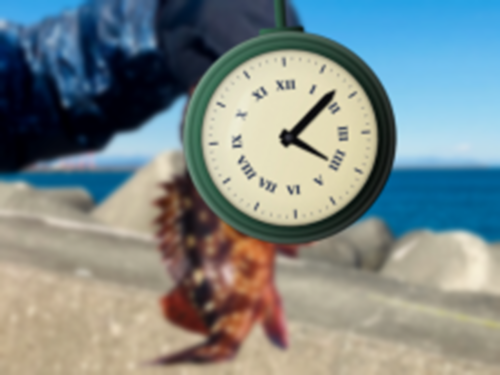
4:08
